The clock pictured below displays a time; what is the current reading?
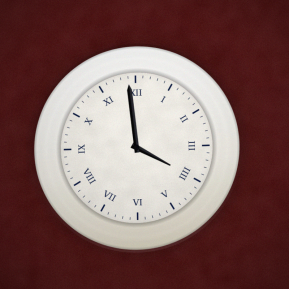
3:59
